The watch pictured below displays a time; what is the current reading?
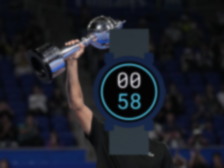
0:58
